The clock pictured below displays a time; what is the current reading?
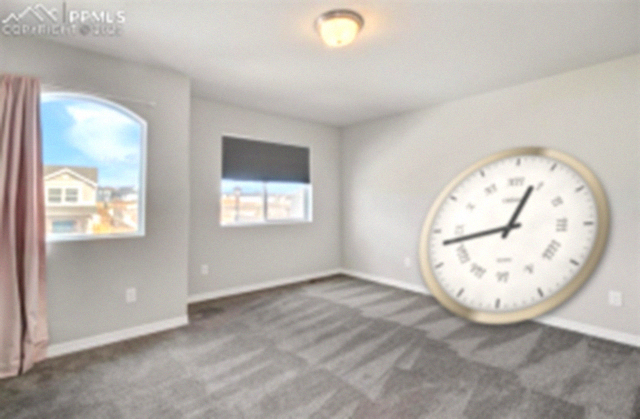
12:43
